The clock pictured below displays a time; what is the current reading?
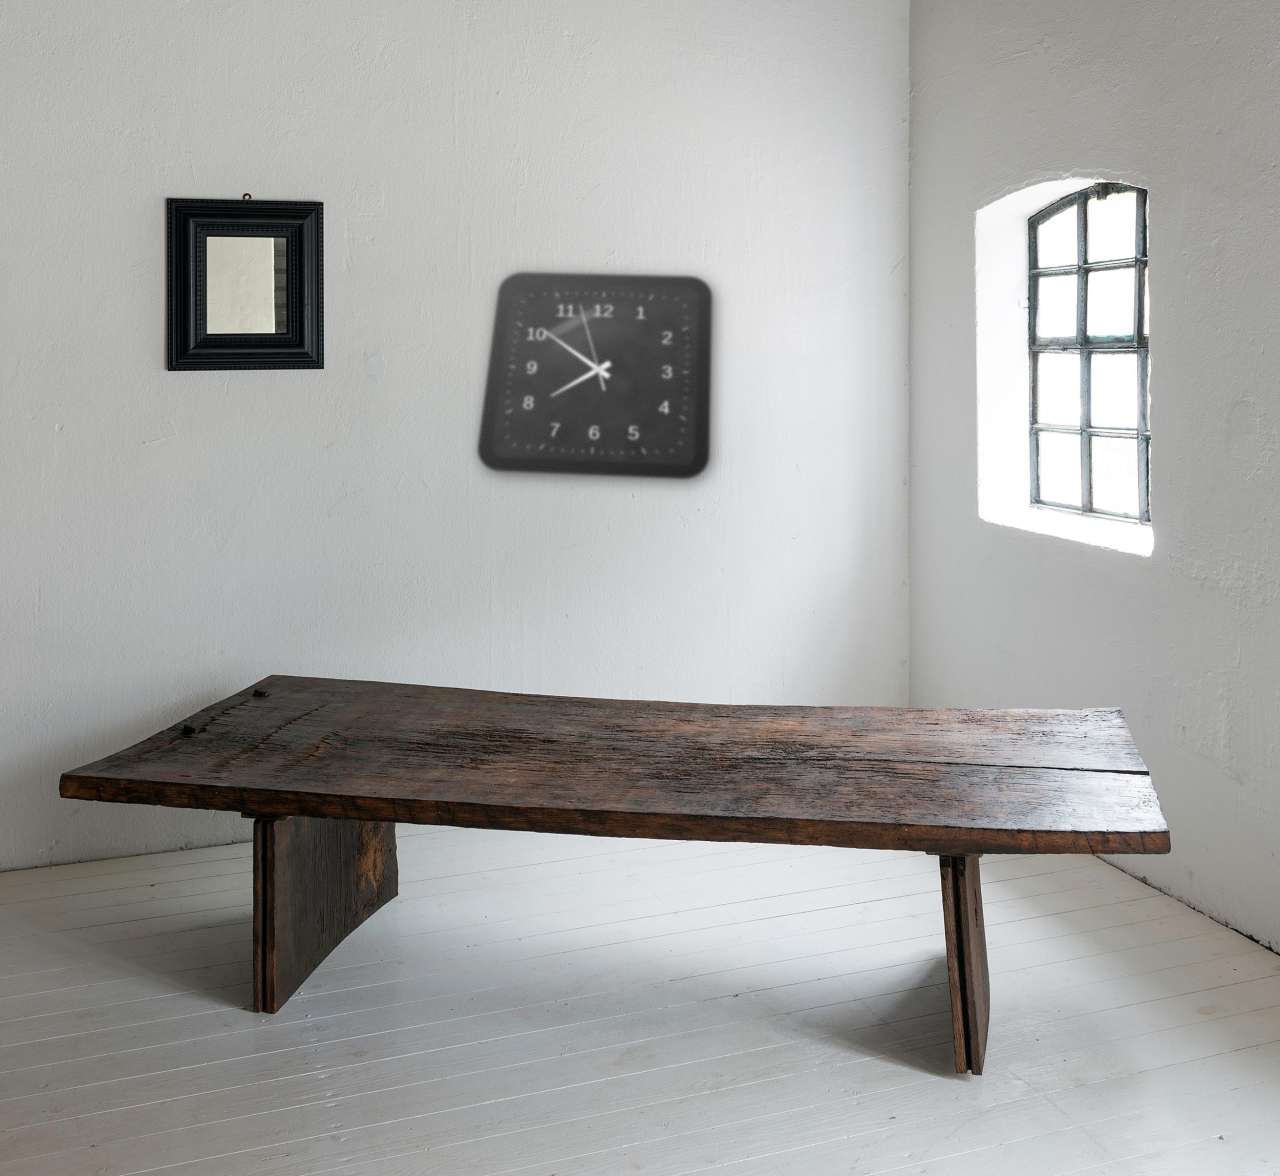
7:50:57
